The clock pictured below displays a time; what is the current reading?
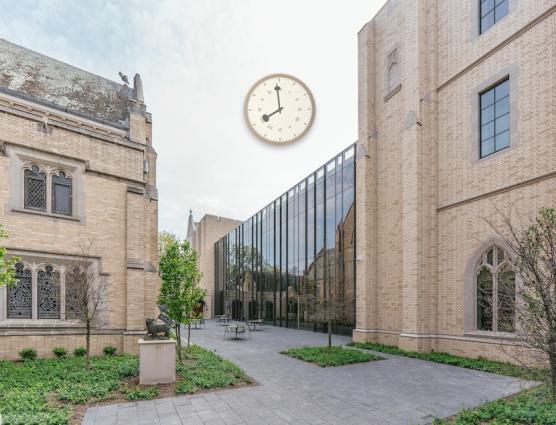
7:59
